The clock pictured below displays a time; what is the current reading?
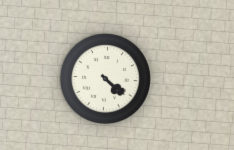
4:21
